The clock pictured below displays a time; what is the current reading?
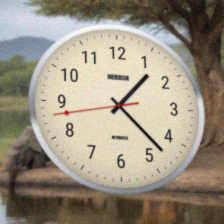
1:22:43
